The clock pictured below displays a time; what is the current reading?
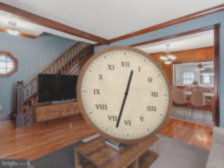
12:33
